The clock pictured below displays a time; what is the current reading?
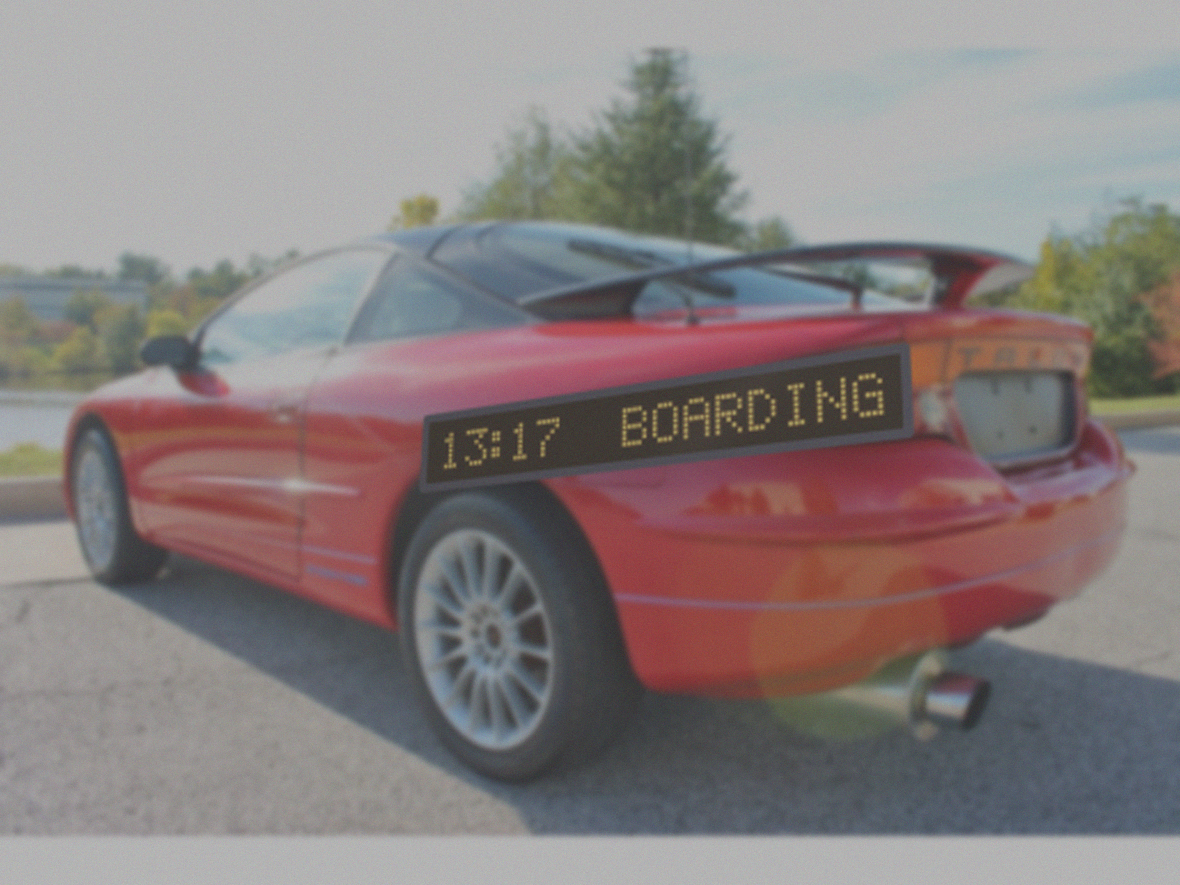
13:17
